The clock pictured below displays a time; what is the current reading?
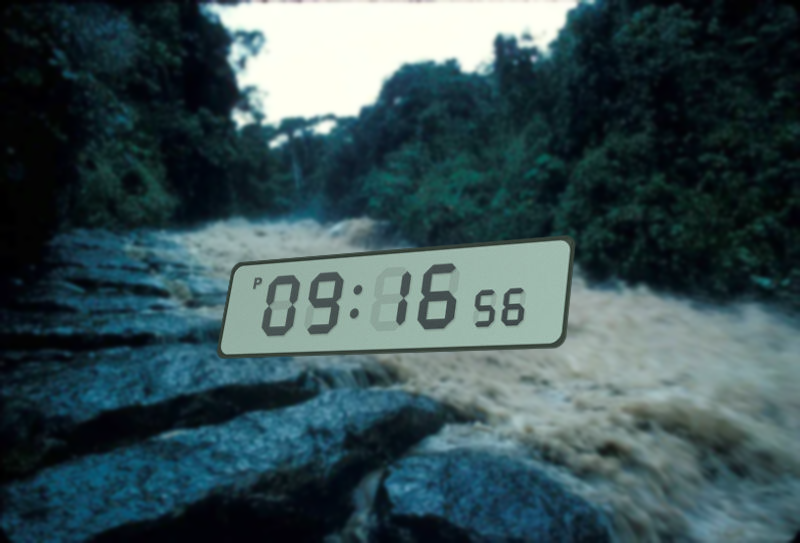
9:16:56
